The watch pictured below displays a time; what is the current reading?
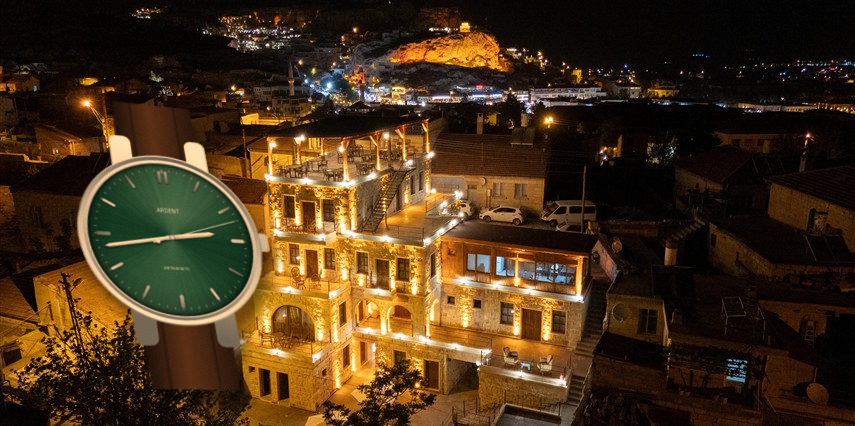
2:43:12
